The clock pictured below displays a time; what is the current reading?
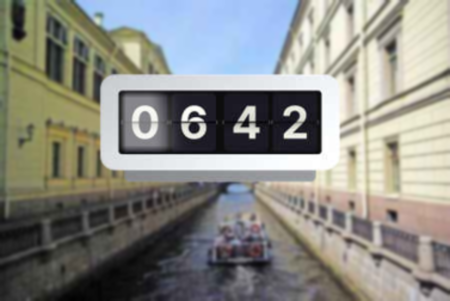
6:42
